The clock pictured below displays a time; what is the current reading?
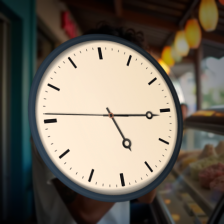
5:15:46
